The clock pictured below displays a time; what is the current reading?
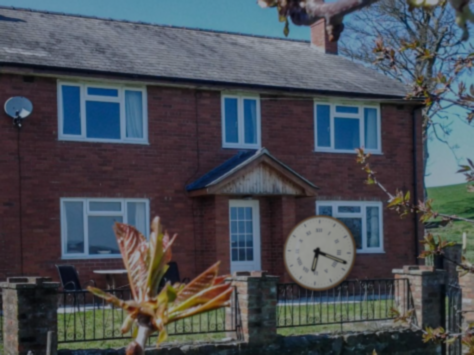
6:18
